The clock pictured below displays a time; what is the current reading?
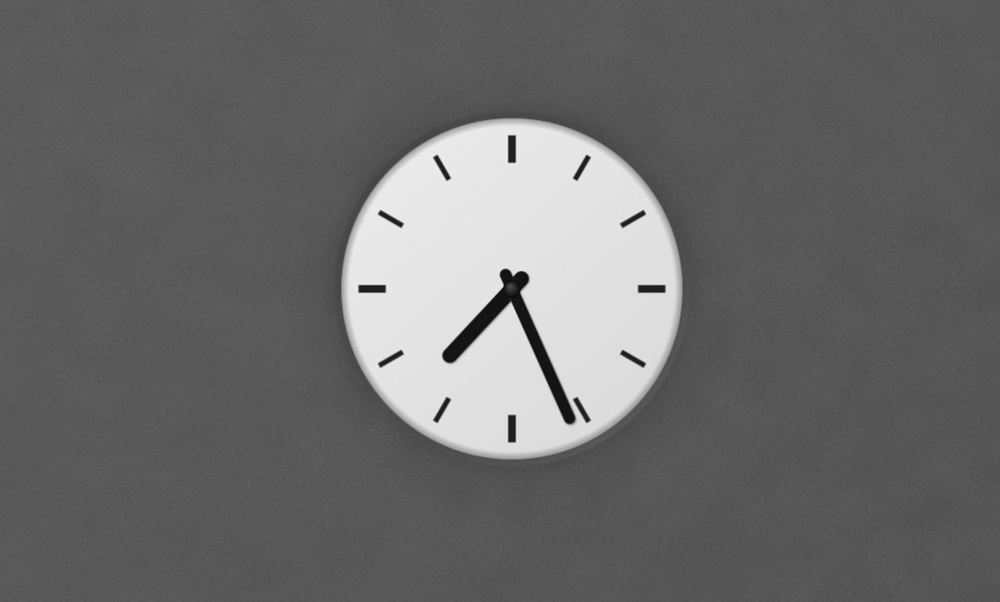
7:26
